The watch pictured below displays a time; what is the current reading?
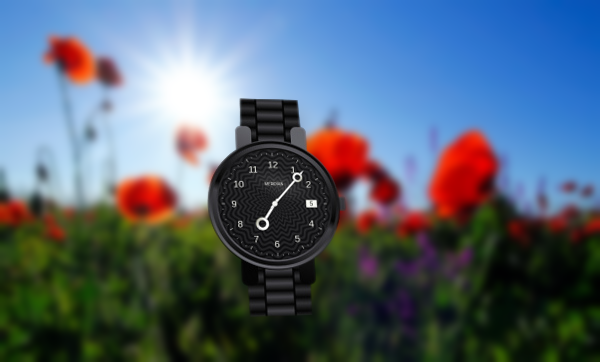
7:07
